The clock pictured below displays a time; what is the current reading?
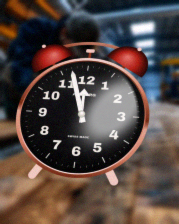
11:57
